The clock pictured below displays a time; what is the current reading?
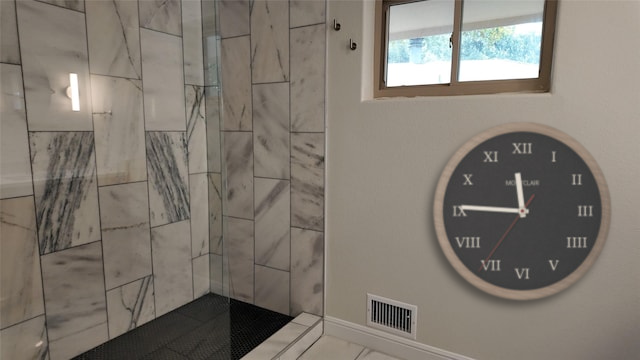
11:45:36
